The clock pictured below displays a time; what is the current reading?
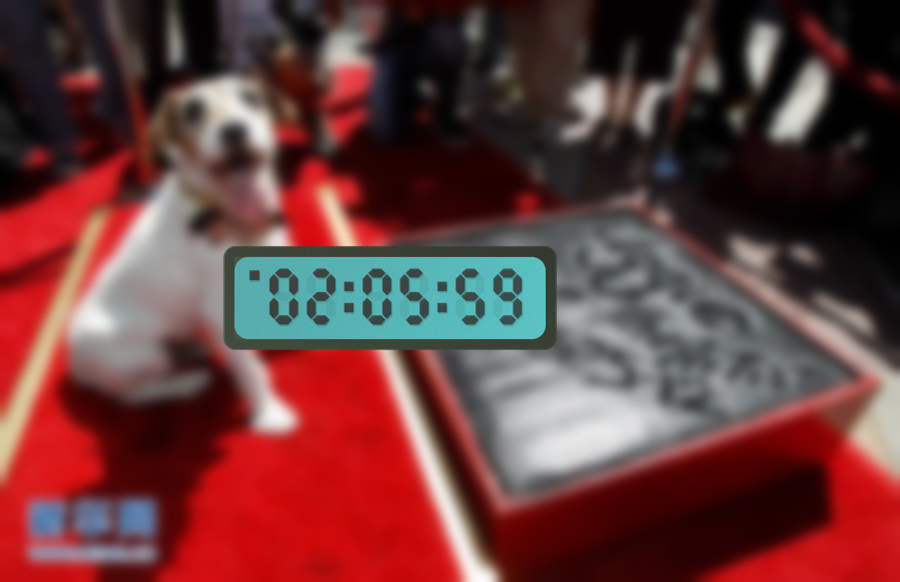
2:05:59
